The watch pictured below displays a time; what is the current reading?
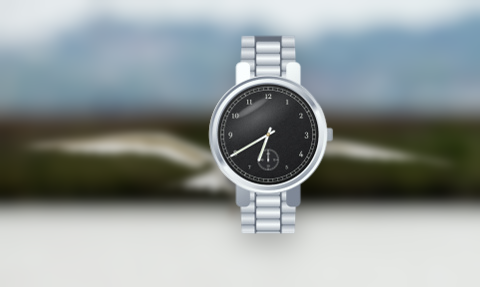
6:40
